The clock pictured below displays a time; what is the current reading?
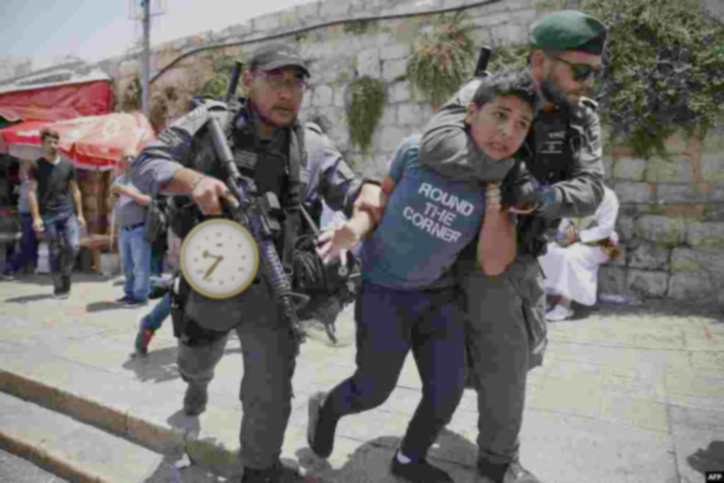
9:37
